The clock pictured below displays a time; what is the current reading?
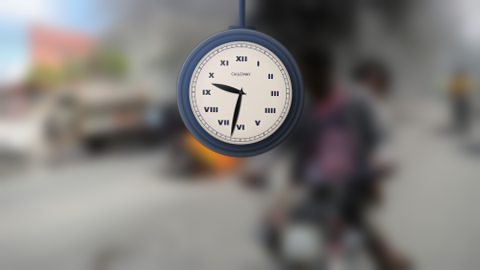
9:32
